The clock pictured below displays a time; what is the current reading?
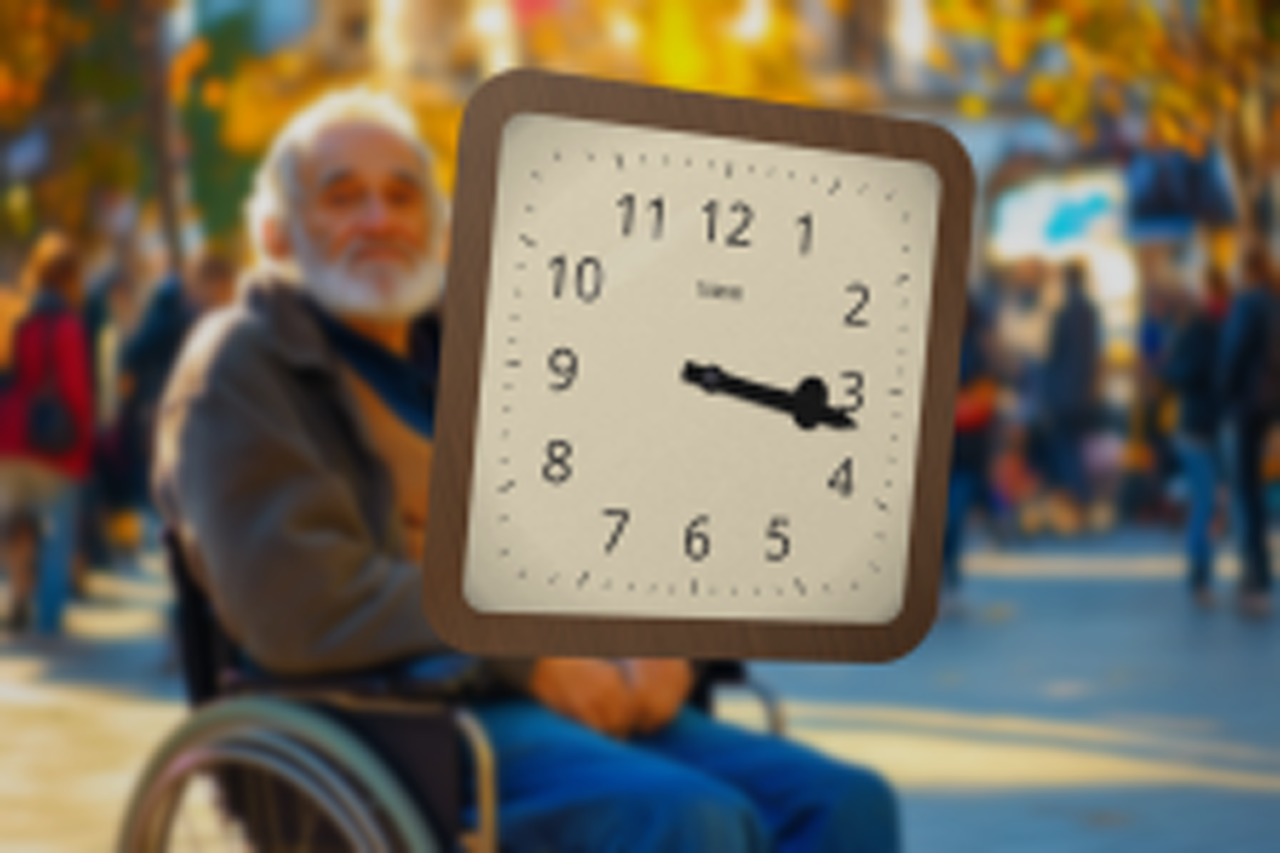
3:17
